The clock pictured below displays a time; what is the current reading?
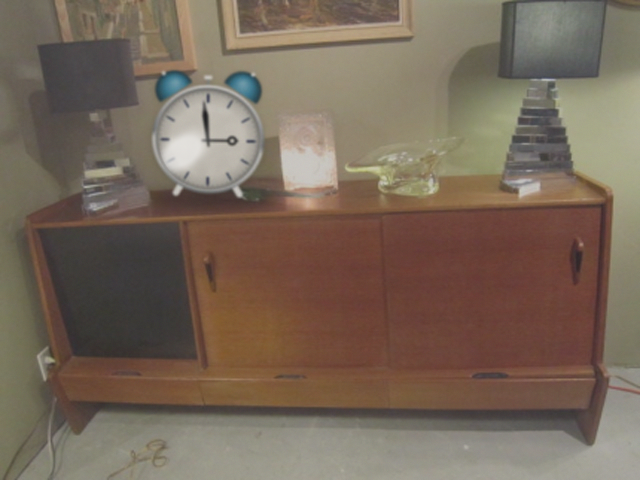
2:59
